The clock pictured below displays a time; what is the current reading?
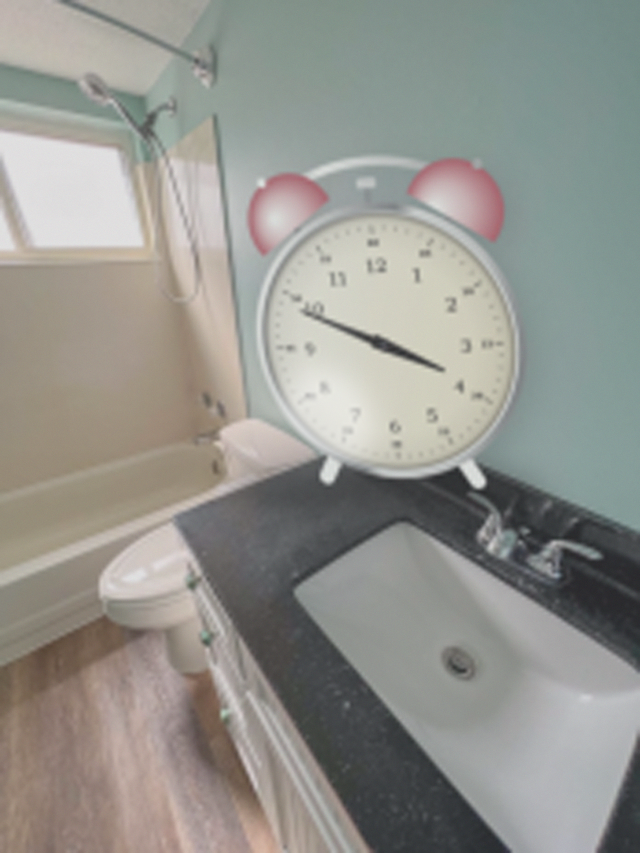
3:49
